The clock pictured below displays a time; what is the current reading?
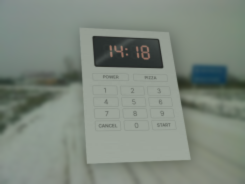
14:18
